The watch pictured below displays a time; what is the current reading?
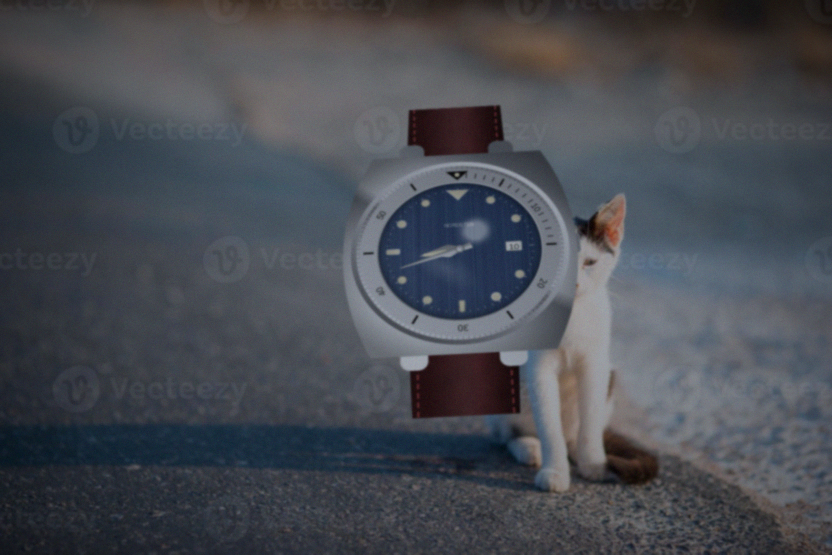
8:42
